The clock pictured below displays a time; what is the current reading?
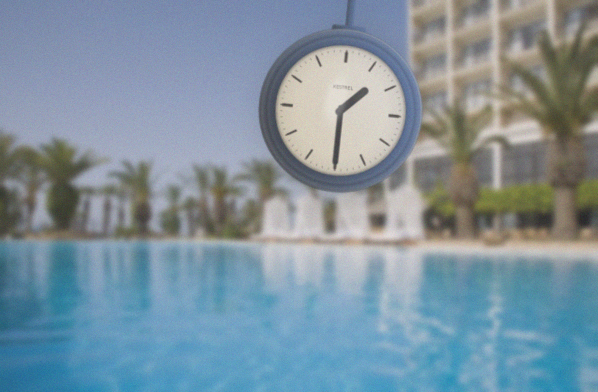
1:30
